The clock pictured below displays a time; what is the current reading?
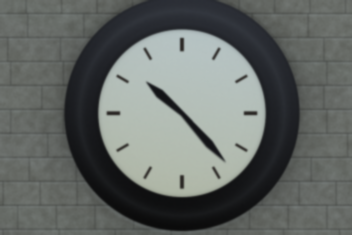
10:23
